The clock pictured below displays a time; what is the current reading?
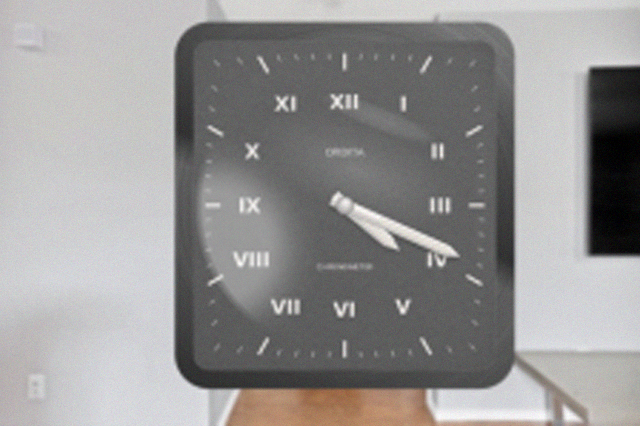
4:19
